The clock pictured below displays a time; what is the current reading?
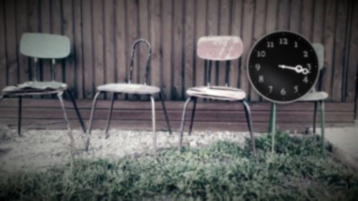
3:17
